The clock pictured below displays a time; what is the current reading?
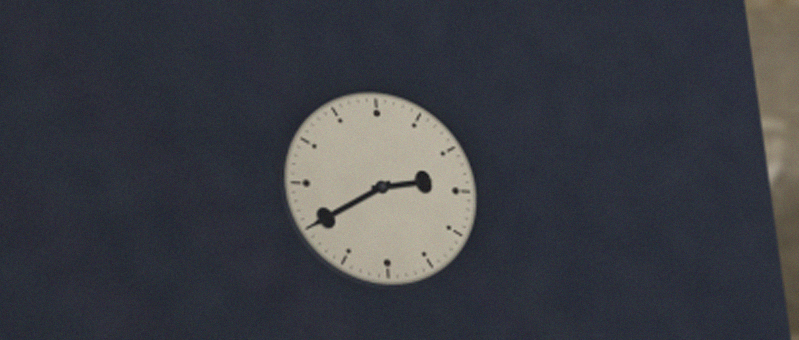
2:40
